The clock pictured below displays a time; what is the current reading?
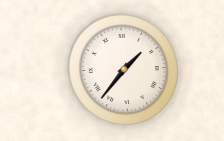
1:37
